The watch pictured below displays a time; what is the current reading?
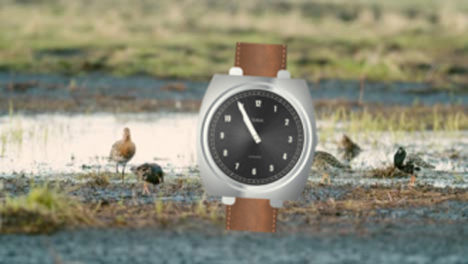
10:55
